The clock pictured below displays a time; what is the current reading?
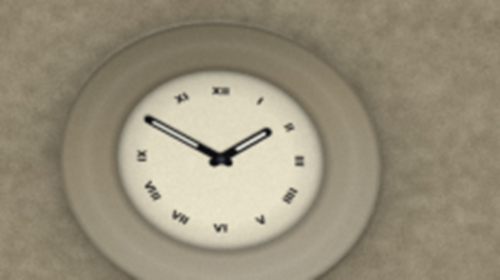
1:50
